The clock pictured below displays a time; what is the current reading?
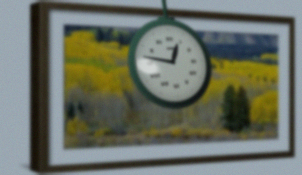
12:47
